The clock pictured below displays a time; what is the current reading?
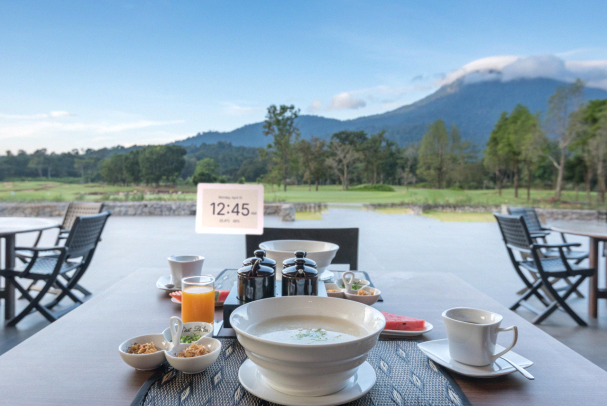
12:45
